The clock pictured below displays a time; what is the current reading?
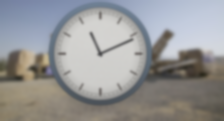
11:11
